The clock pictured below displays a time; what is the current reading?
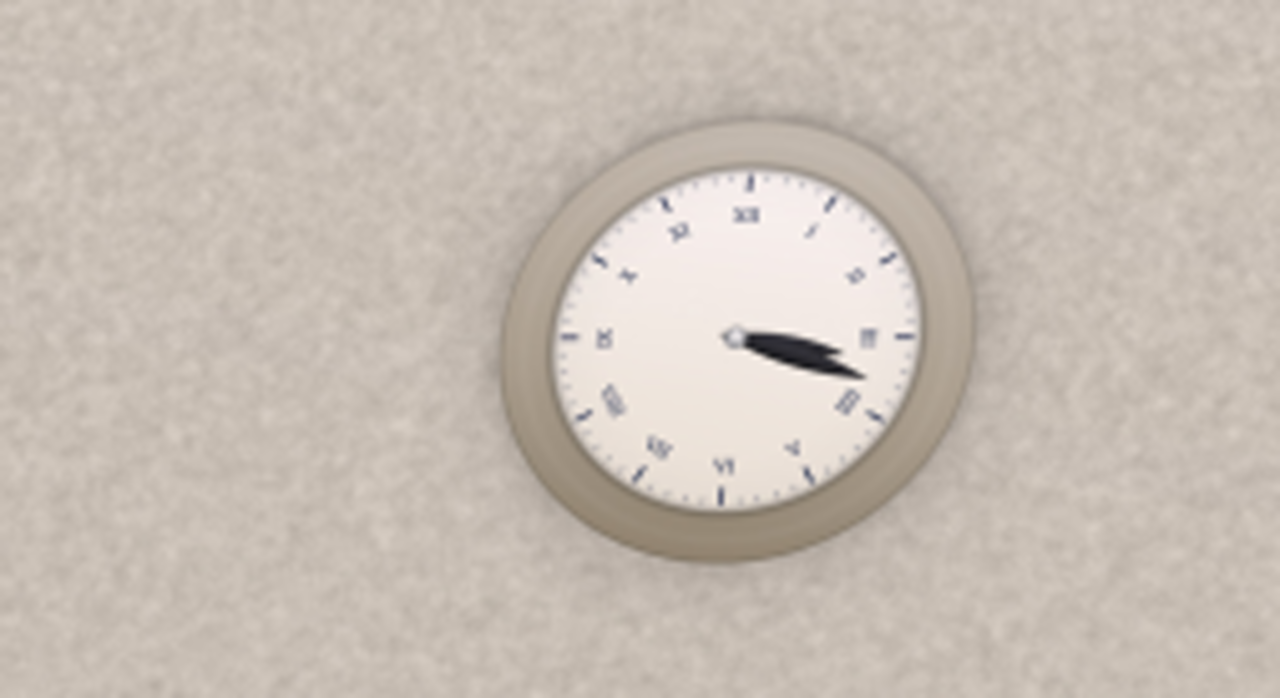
3:18
